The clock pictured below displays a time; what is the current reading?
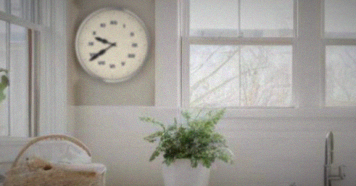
9:39
